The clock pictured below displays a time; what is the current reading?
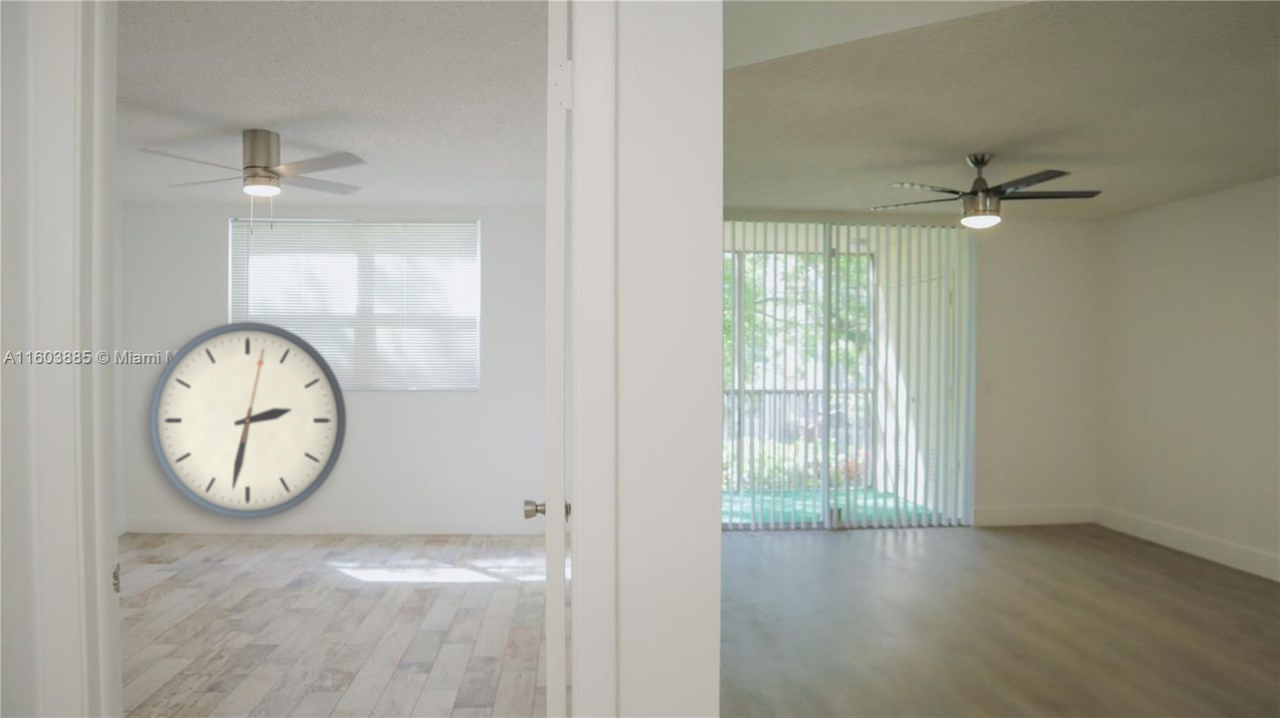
2:32:02
